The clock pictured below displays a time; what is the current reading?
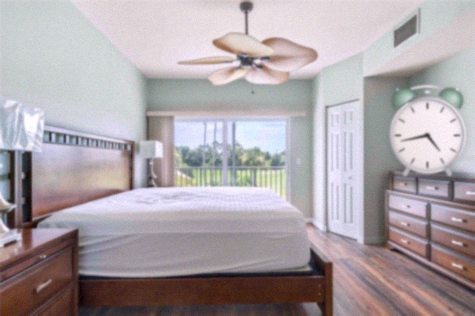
4:43
